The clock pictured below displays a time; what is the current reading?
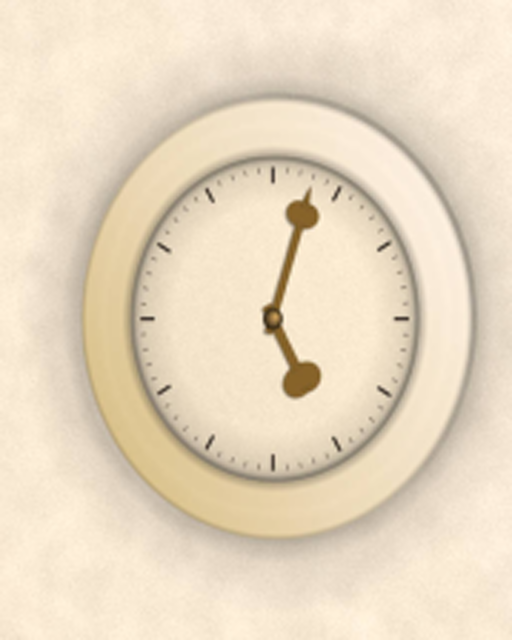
5:03
